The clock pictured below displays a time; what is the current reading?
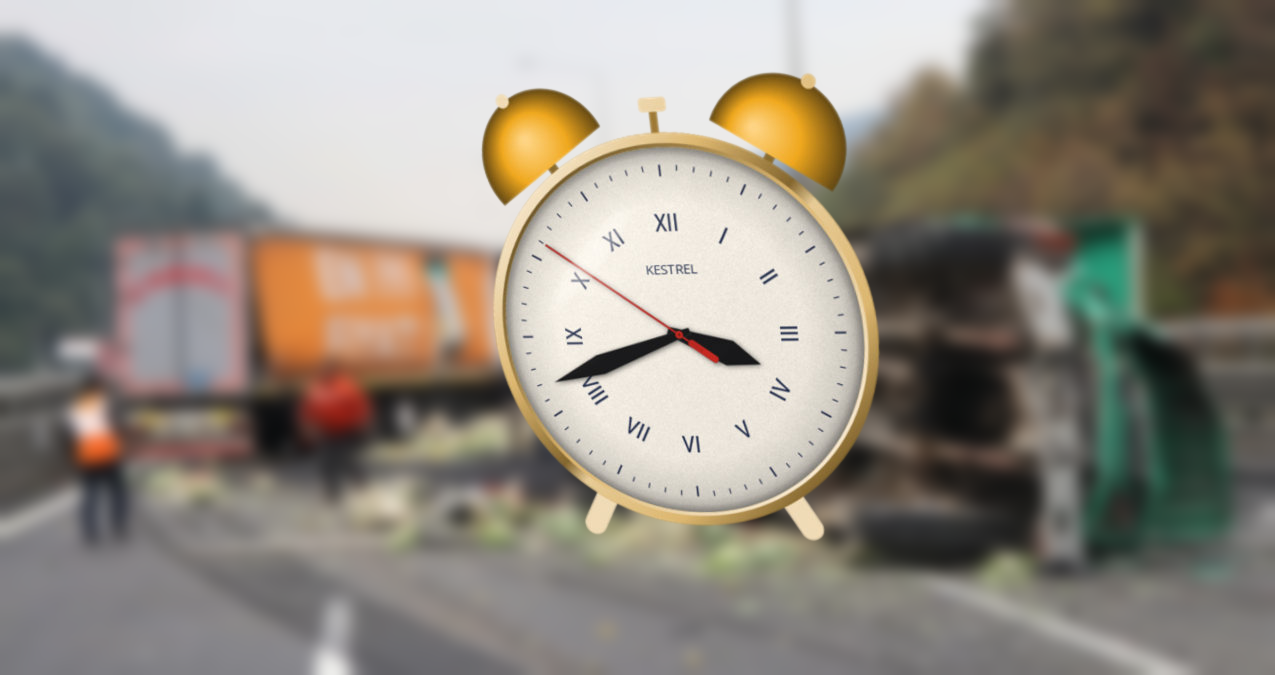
3:41:51
